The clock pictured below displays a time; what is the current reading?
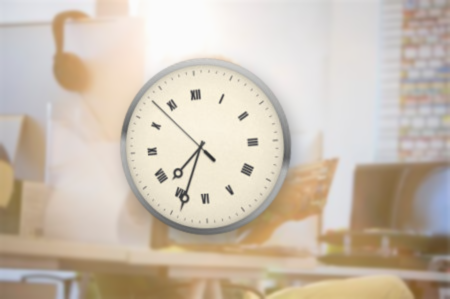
7:33:53
